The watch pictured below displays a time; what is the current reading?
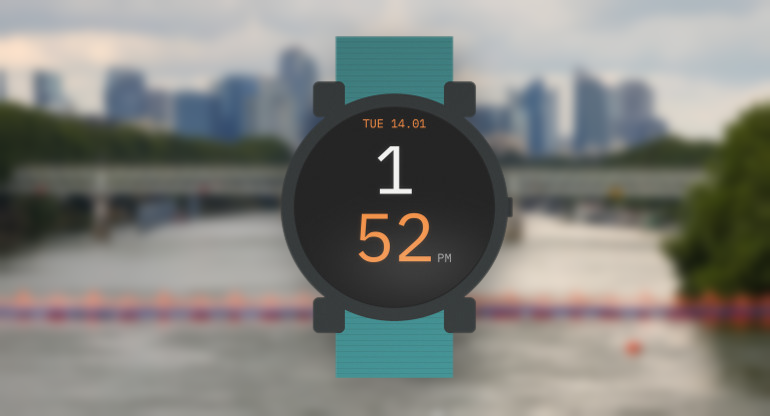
1:52
